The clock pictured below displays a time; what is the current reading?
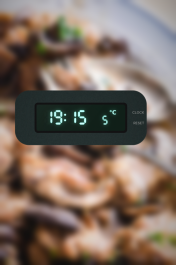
19:15
